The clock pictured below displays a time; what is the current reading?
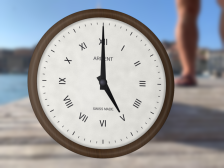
5:00
